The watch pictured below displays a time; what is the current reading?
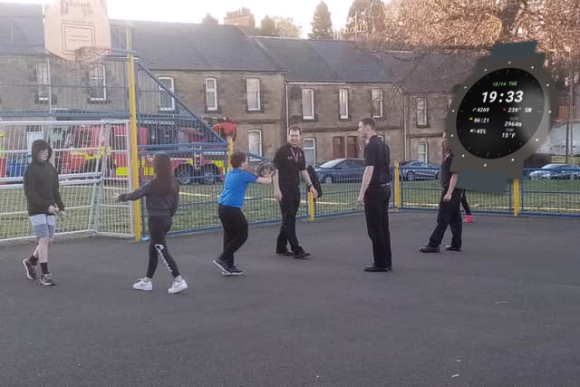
19:33
